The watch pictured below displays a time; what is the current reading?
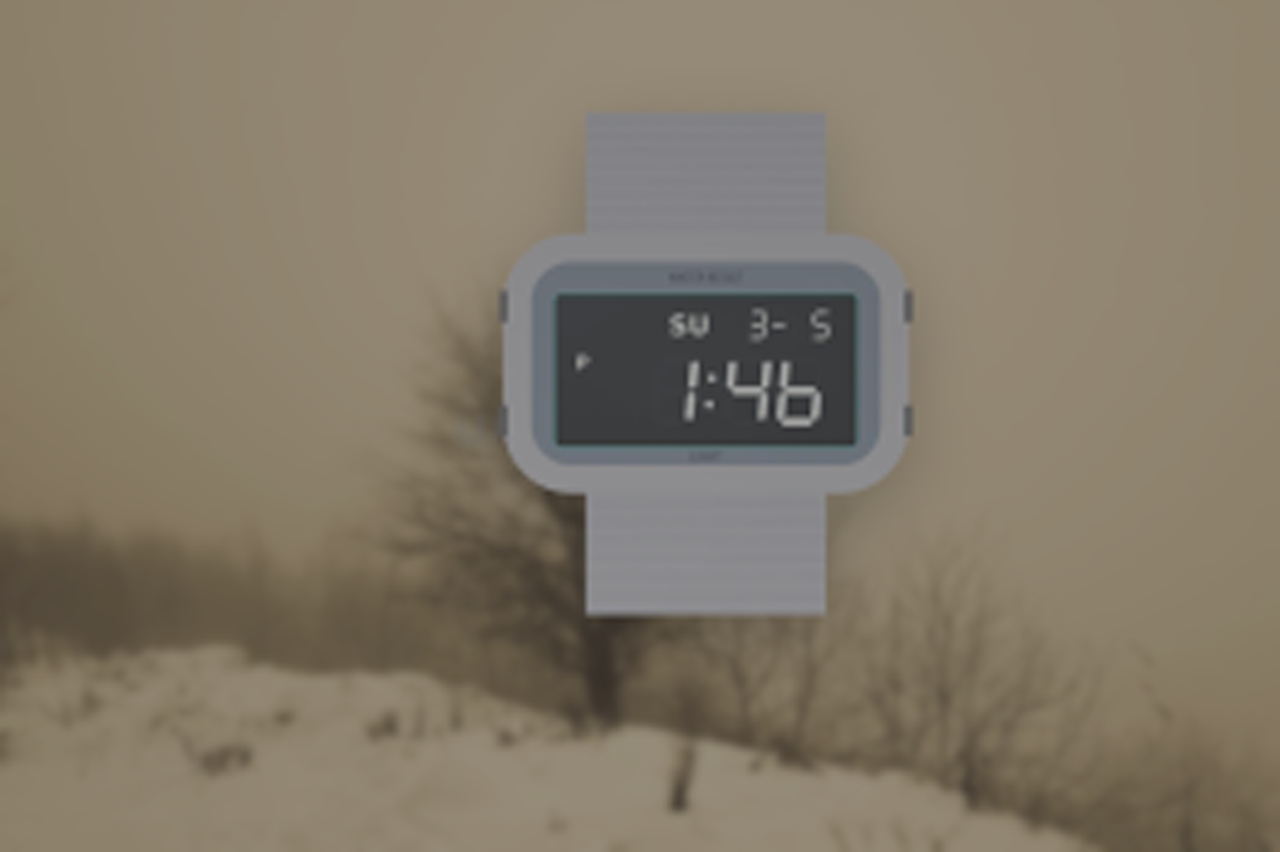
1:46
